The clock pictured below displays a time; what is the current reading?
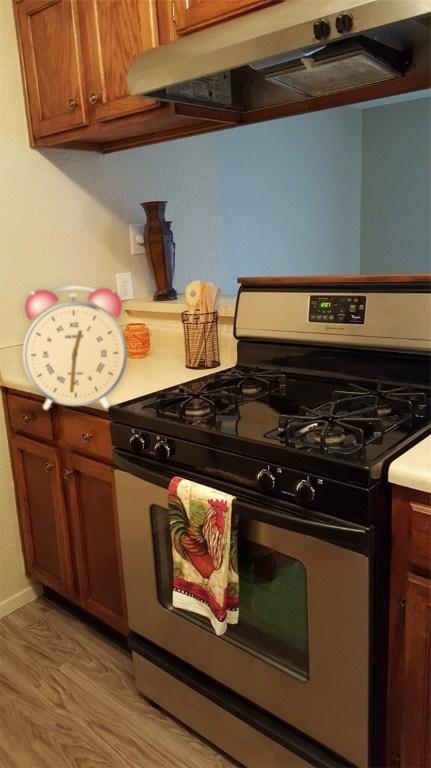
12:31
